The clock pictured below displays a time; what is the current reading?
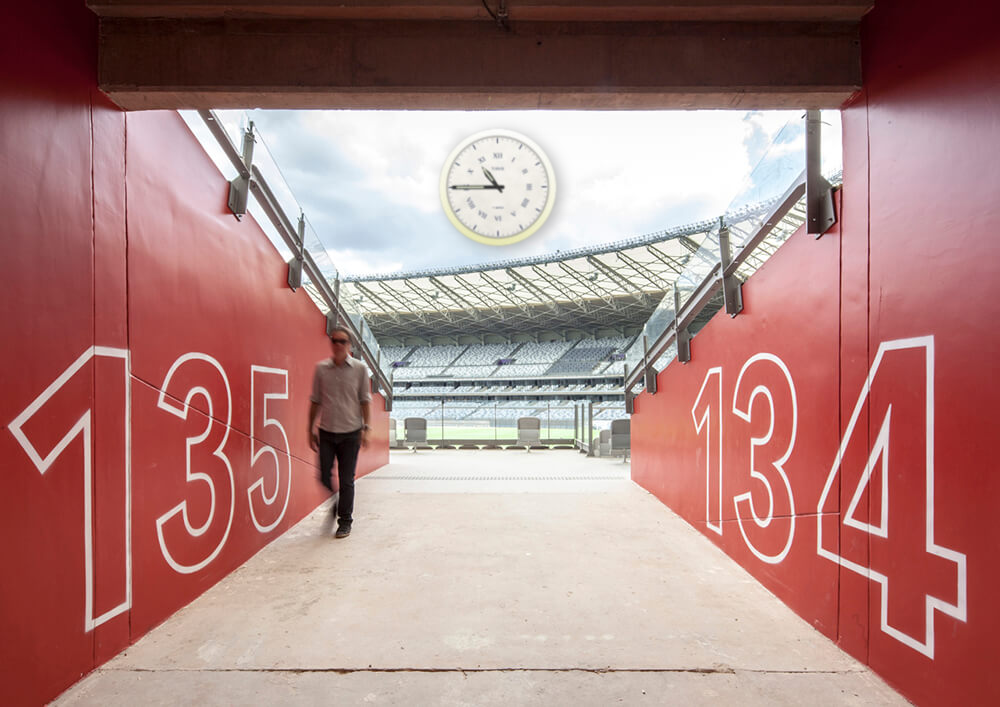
10:45
